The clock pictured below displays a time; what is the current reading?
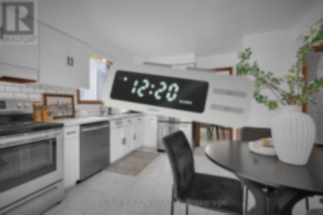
12:20
